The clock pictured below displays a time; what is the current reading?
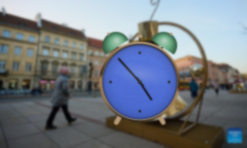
4:53
